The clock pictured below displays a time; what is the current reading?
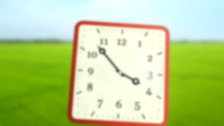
3:53
